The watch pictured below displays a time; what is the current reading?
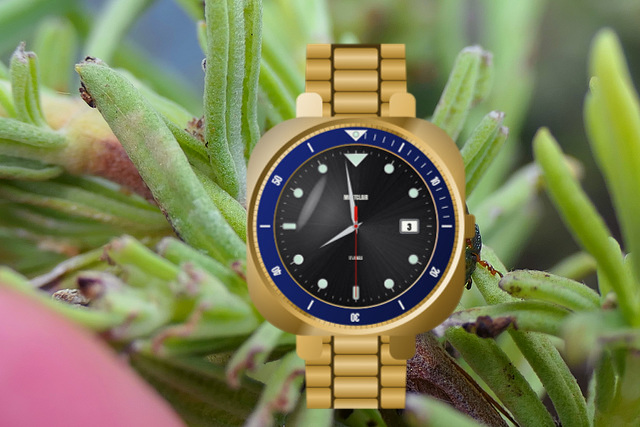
7:58:30
